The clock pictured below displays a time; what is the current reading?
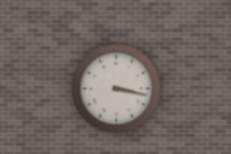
3:17
